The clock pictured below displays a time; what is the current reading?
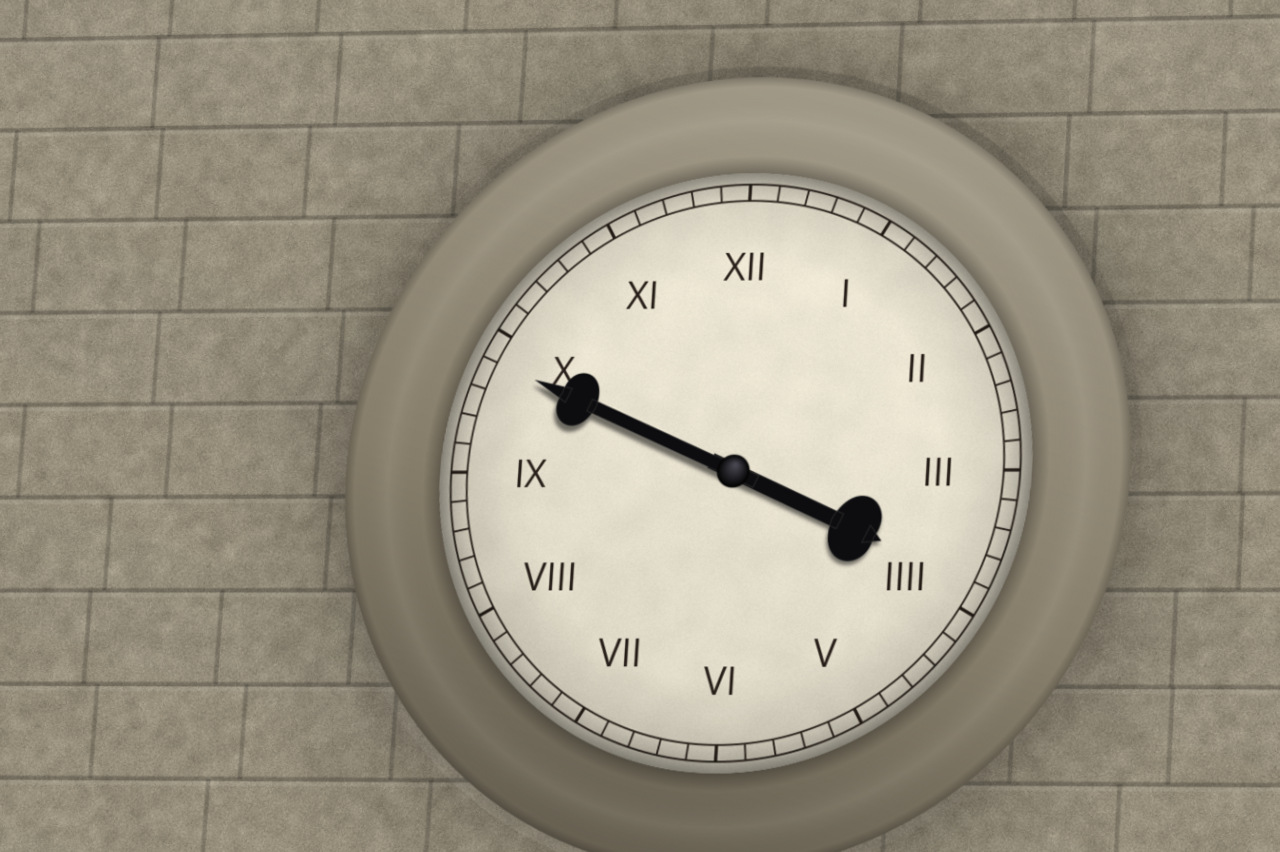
3:49
